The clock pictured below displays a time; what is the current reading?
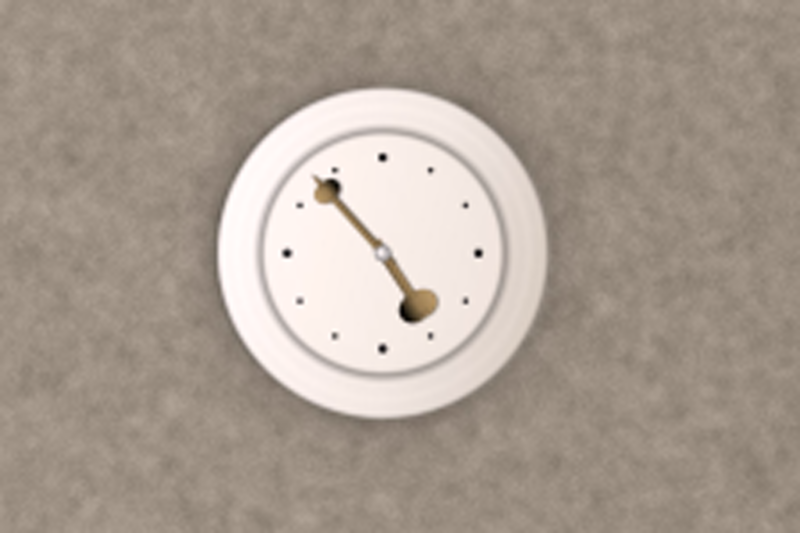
4:53
